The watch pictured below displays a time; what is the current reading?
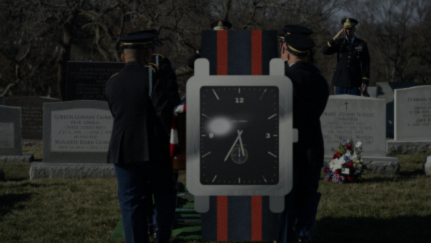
5:35
